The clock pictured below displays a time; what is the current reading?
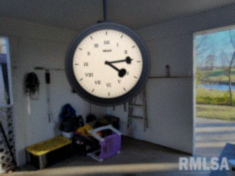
4:14
